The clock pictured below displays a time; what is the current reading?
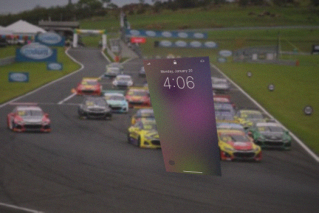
4:06
